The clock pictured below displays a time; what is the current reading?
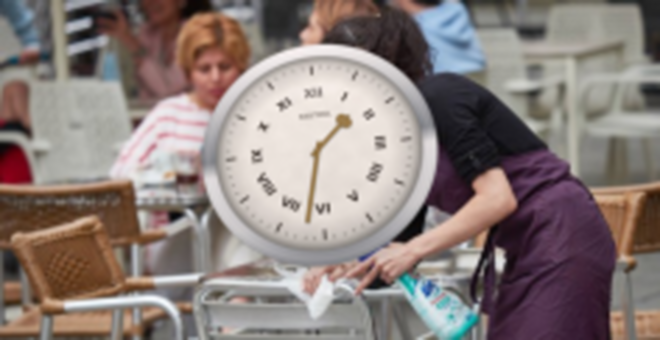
1:32
